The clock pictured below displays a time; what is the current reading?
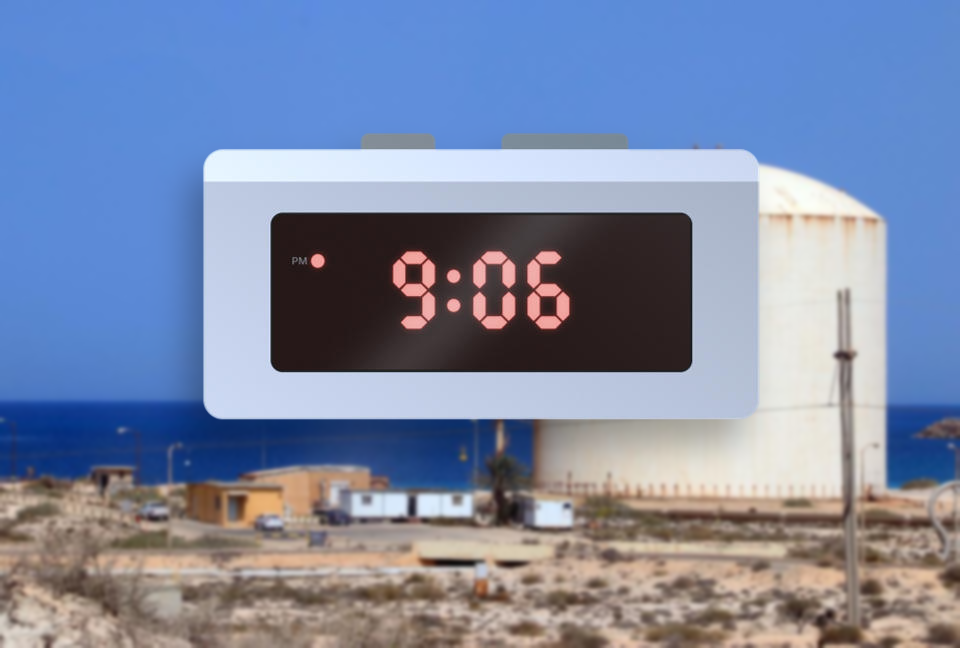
9:06
